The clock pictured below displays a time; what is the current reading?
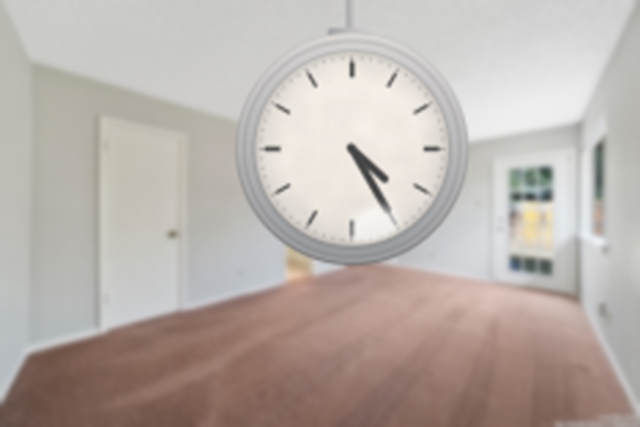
4:25
